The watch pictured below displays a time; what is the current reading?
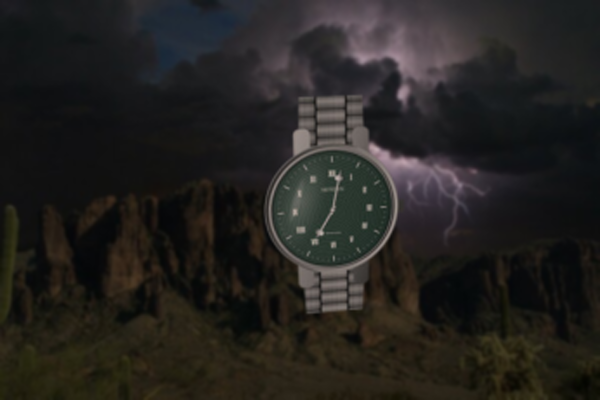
7:02
